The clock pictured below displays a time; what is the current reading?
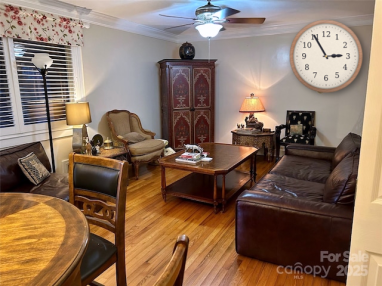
2:55
